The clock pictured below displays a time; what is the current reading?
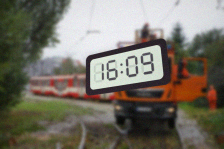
16:09
